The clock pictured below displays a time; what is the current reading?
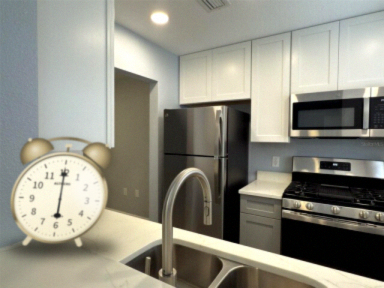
6:00
